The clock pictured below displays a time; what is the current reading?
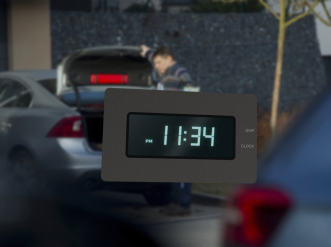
11:34
